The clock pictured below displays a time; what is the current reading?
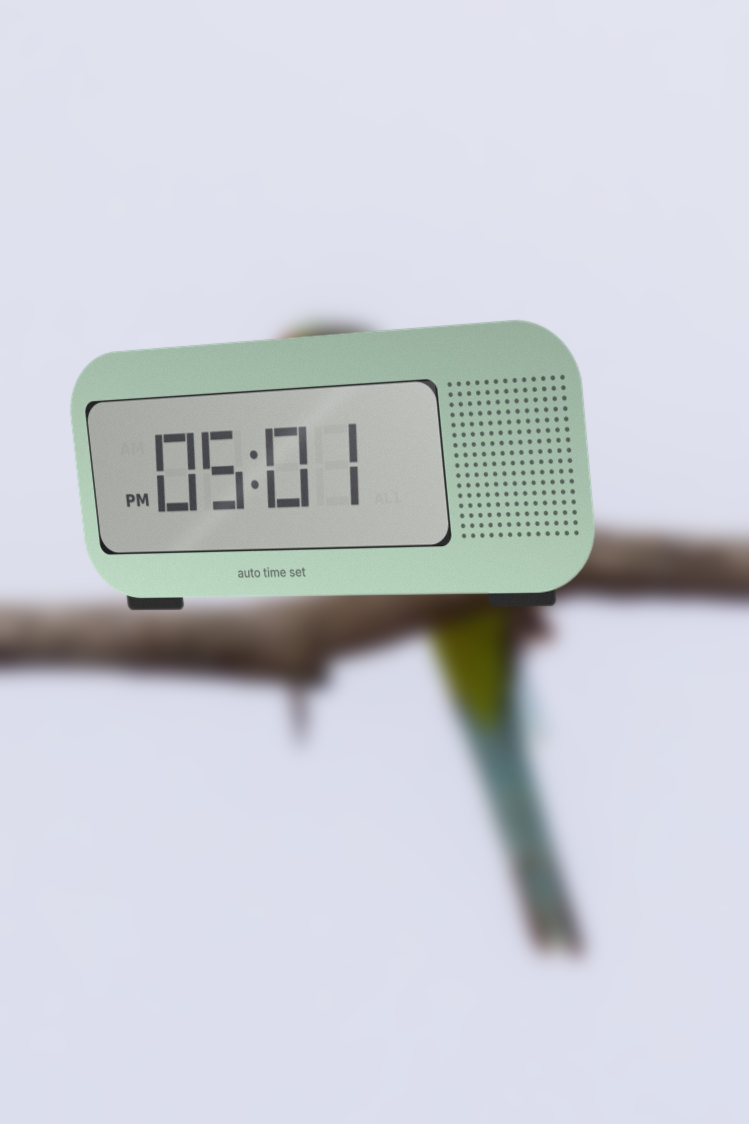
5:01
